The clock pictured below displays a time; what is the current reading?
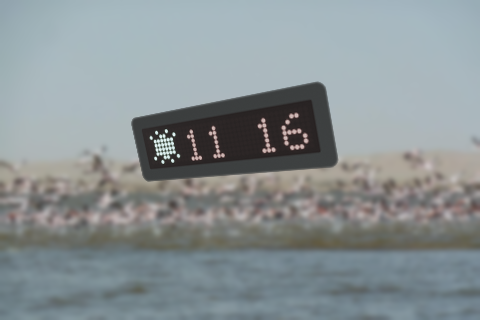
11:16
